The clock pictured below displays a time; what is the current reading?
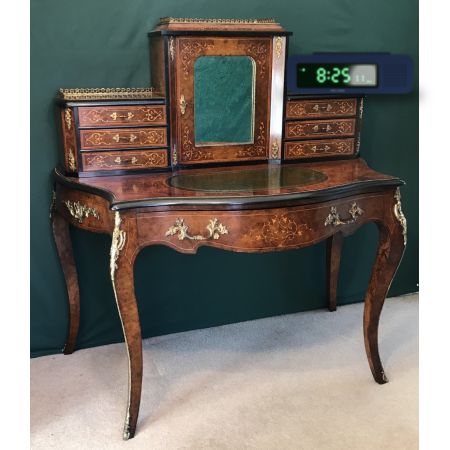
8:25
